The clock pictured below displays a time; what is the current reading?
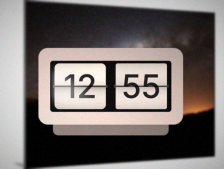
12:55
